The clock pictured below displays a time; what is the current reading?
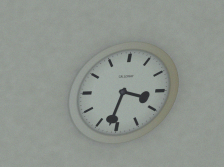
3:32
